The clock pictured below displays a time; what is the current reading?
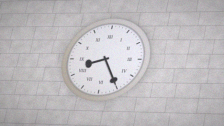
8:25
